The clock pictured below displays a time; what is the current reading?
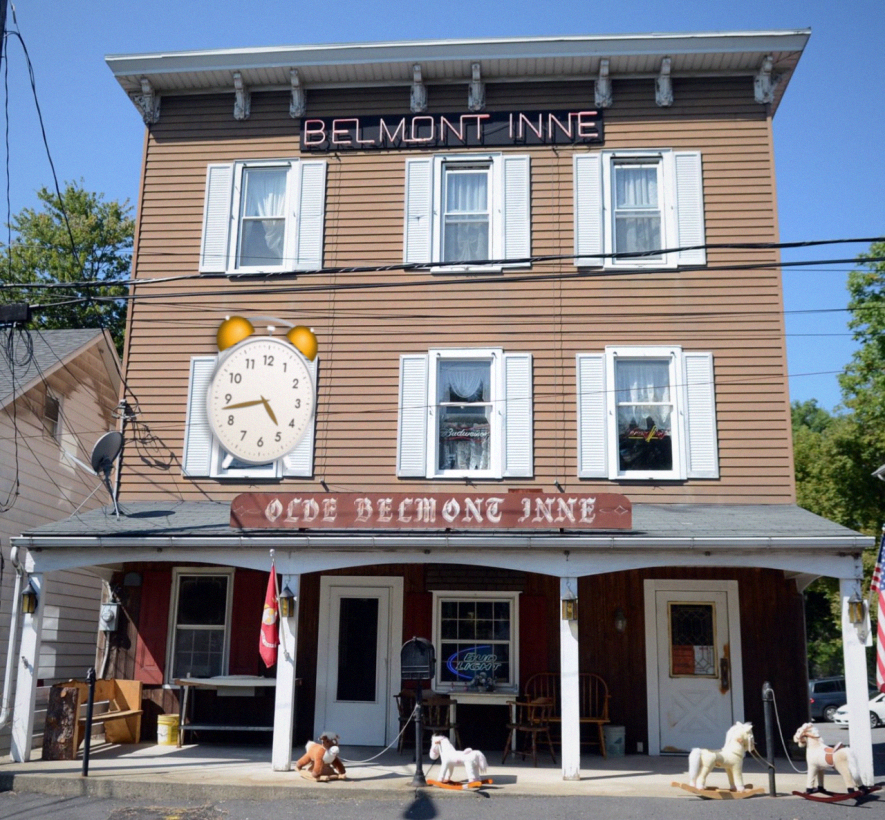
4:43
